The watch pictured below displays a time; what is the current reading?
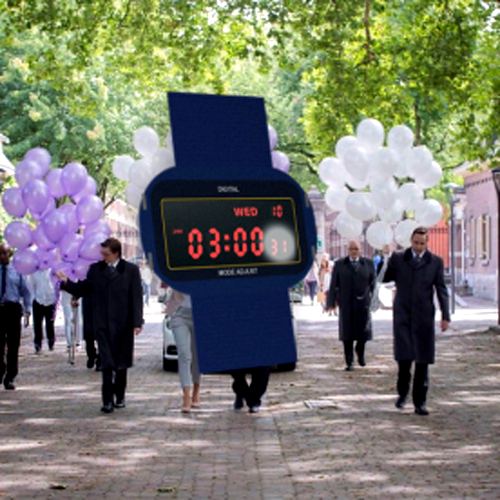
3:00:31
